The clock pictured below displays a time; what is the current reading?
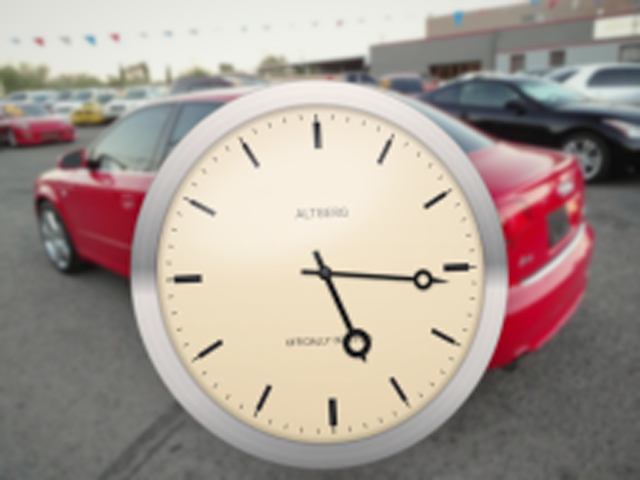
5:16
